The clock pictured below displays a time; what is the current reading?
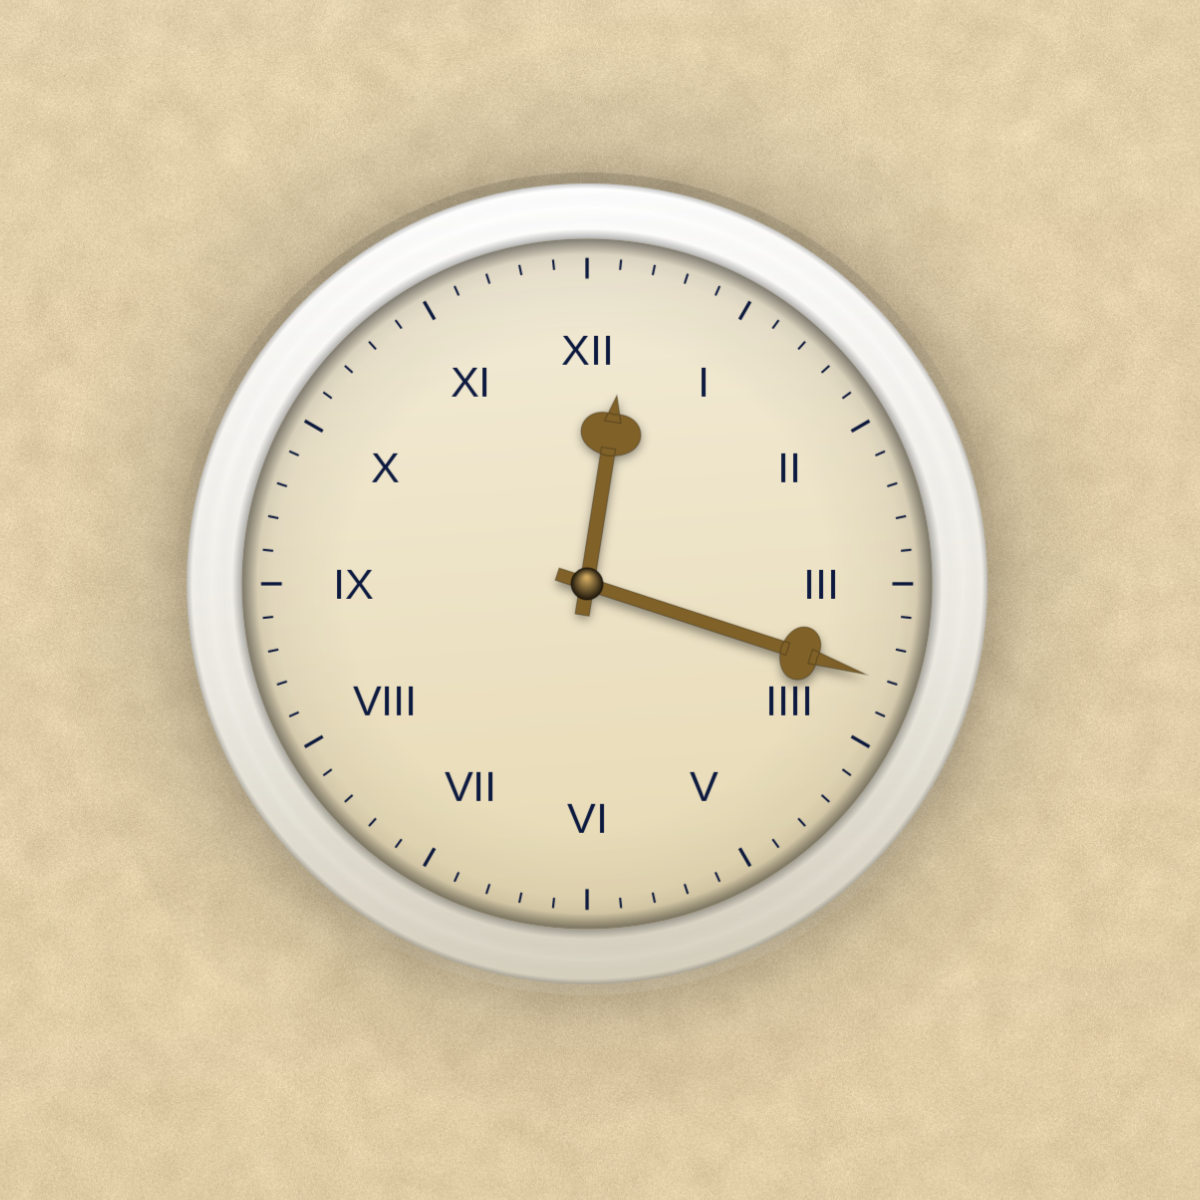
12:18
